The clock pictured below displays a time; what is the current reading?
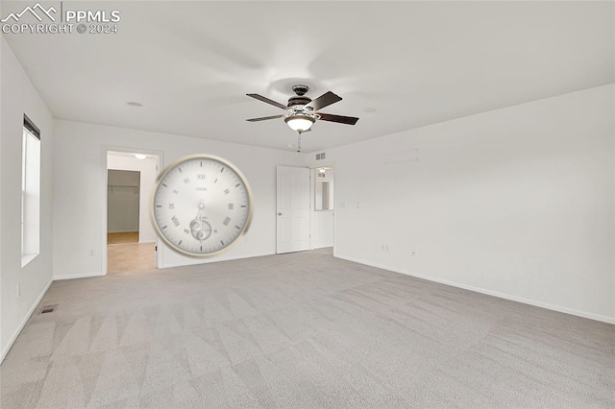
6:30
